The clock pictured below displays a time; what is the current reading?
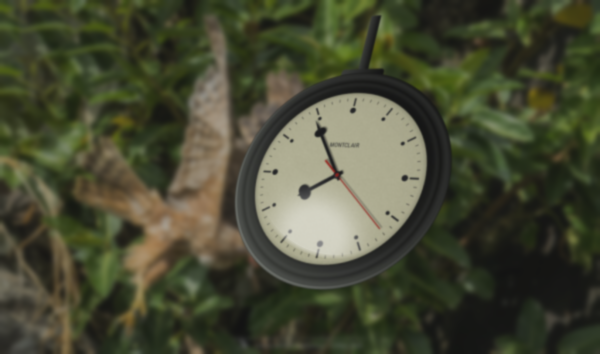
7:54:22
